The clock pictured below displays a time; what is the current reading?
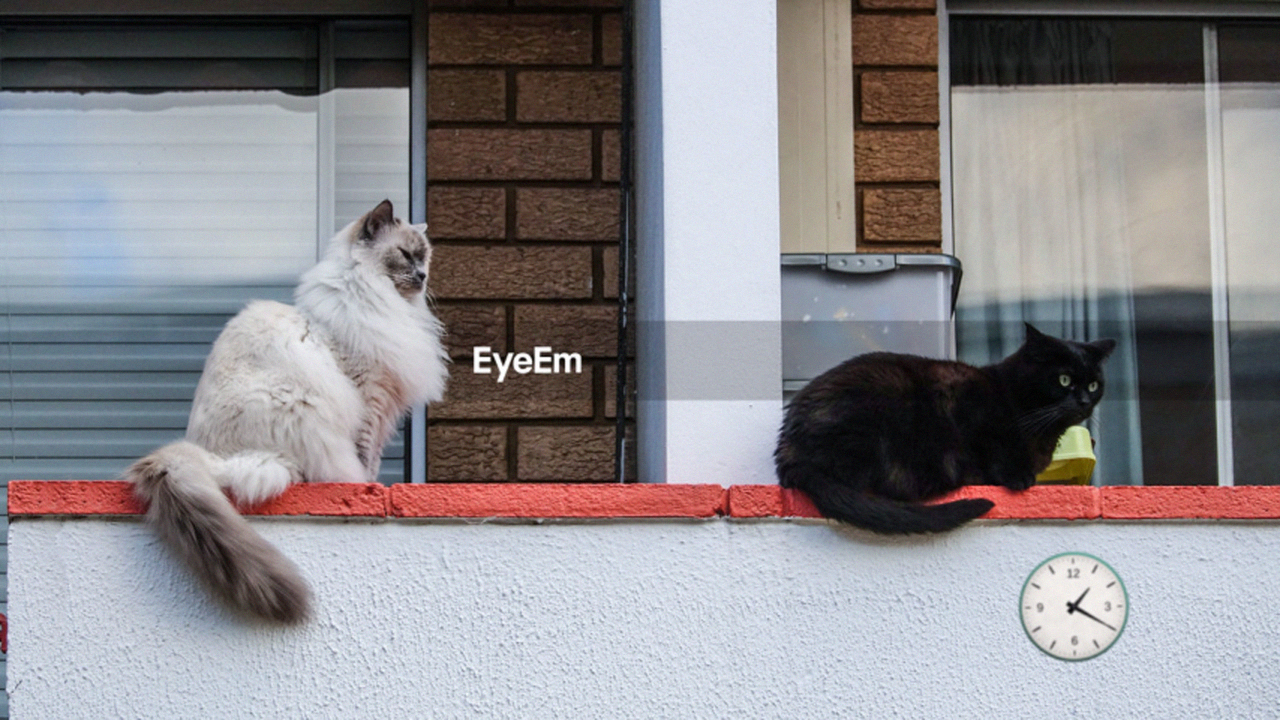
1:20
